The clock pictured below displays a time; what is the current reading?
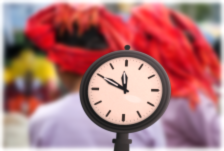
11:50
